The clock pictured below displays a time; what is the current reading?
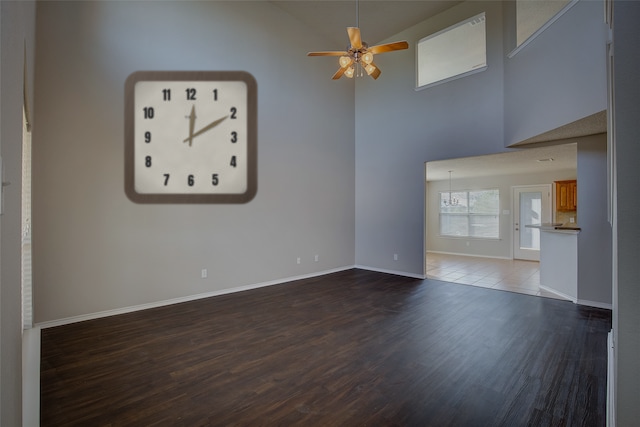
12:10
